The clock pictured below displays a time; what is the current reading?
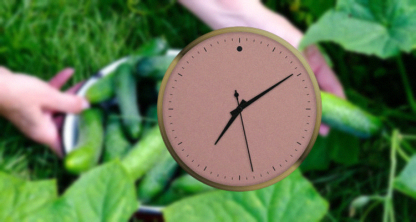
7:09:28
